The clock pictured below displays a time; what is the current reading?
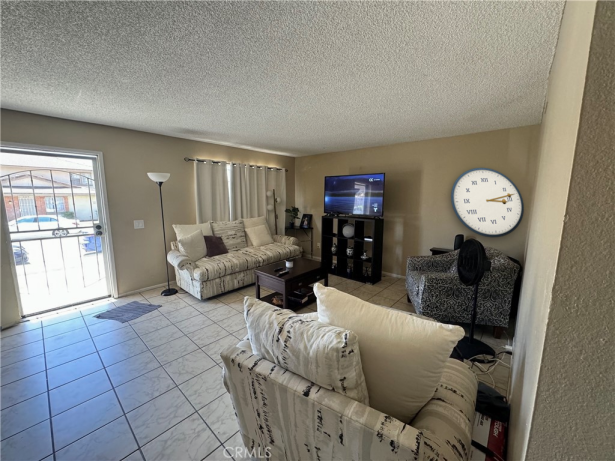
3:13
